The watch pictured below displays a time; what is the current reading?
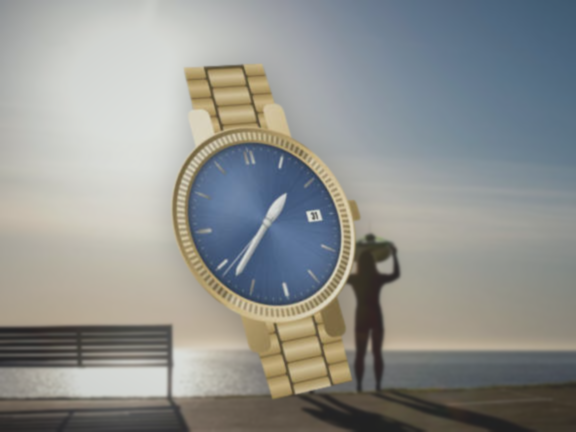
1:37:39
